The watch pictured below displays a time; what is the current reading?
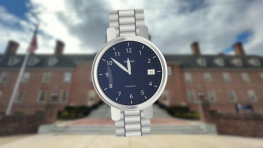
11:52
